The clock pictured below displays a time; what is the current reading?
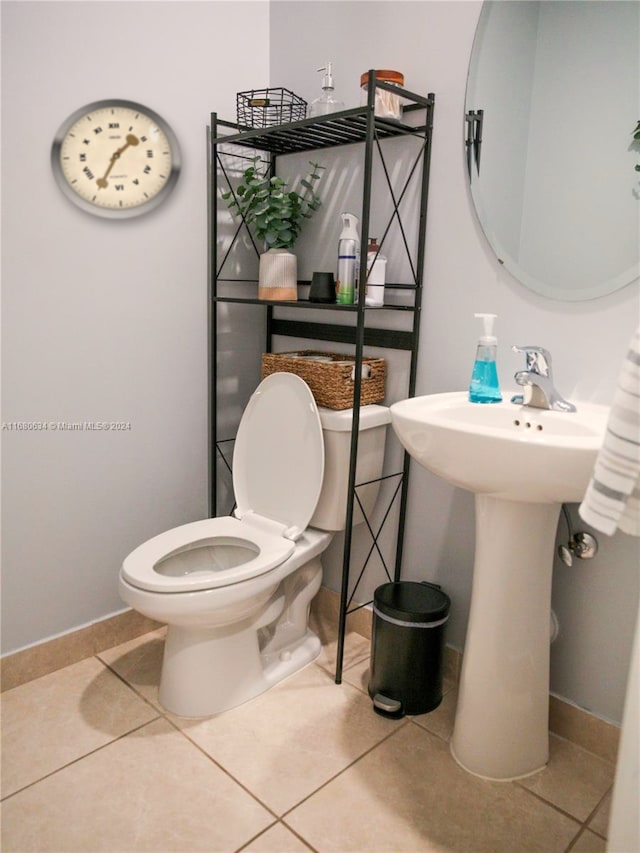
1:35
